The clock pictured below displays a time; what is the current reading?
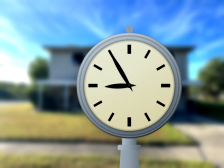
8:55
